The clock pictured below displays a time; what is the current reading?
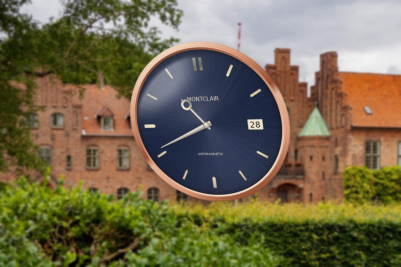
10:41
